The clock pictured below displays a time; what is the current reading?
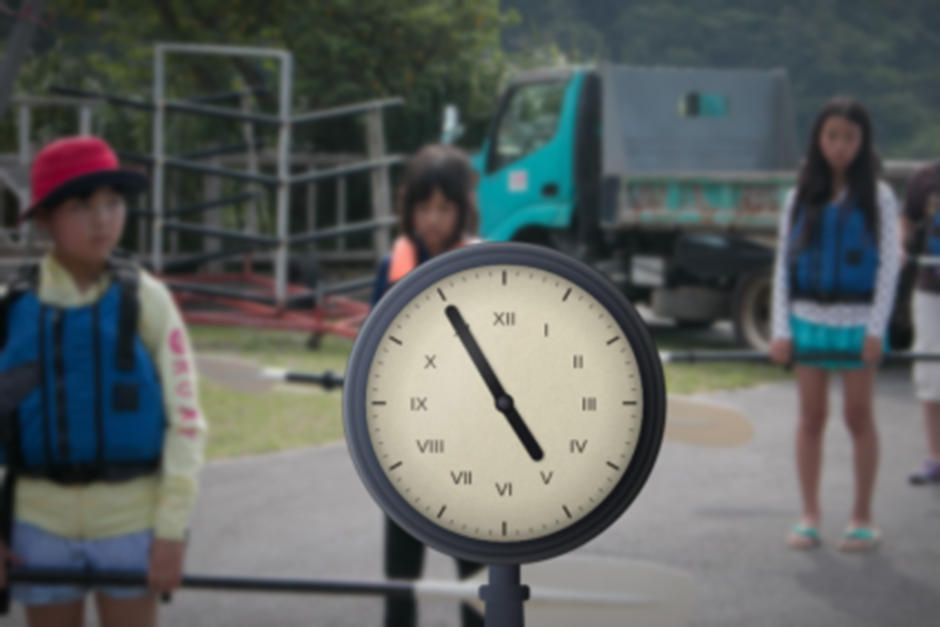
4:55
